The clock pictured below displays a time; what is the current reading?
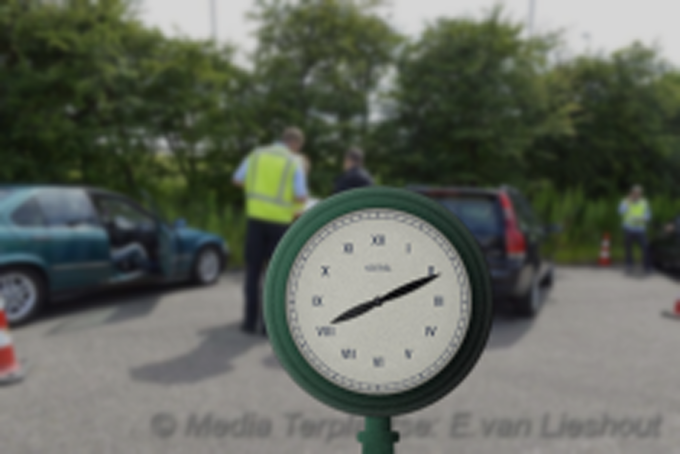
8:11
